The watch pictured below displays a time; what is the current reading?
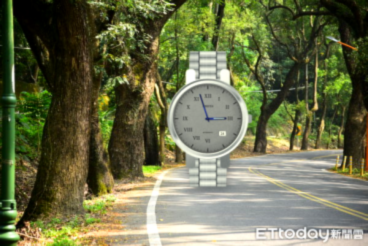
2:57
